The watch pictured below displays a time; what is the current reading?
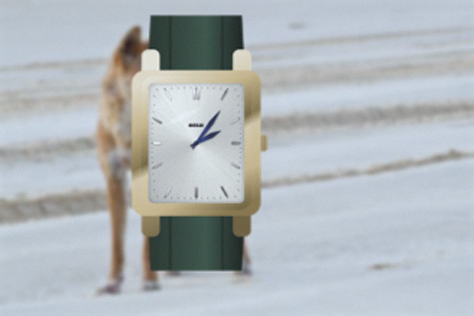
2:06
